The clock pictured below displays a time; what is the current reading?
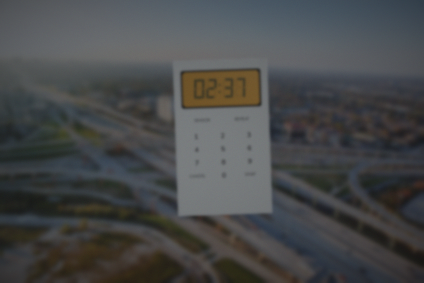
2:37
